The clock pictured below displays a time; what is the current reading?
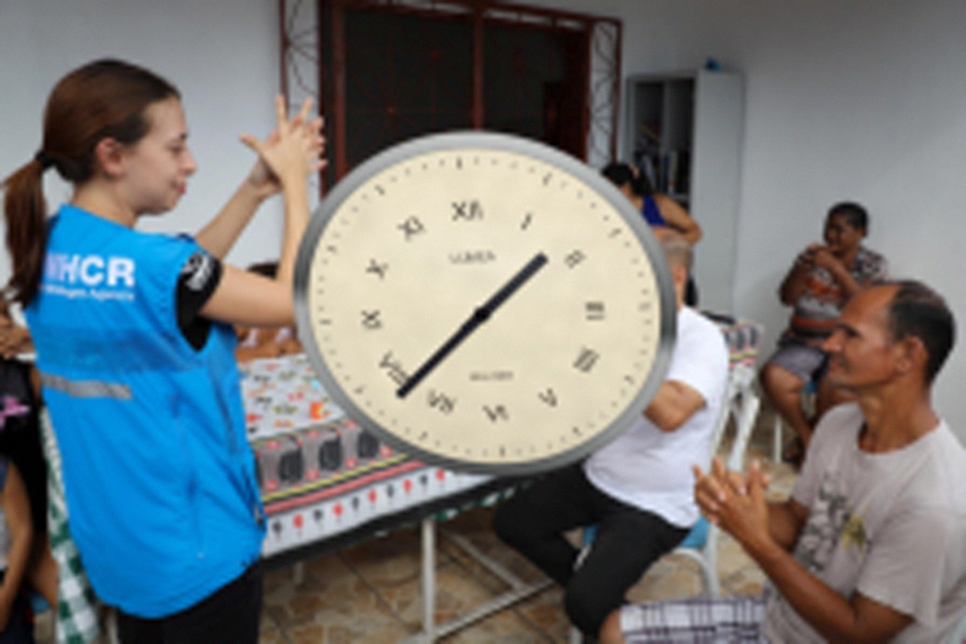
1:38
